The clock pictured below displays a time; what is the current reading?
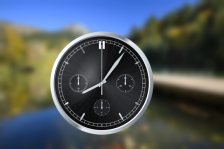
8:06
